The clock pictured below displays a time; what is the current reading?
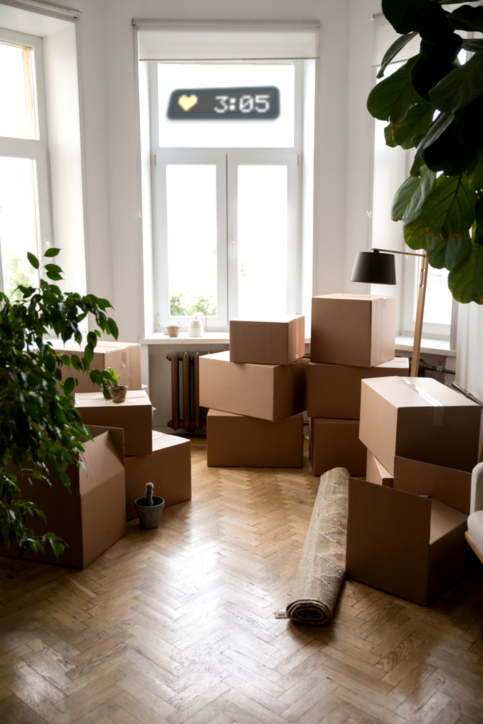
3:05
